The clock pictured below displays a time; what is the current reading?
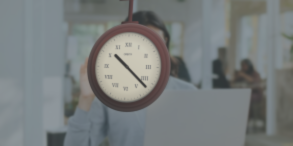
10:22
